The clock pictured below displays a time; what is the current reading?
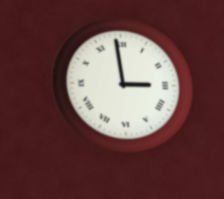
2:59
